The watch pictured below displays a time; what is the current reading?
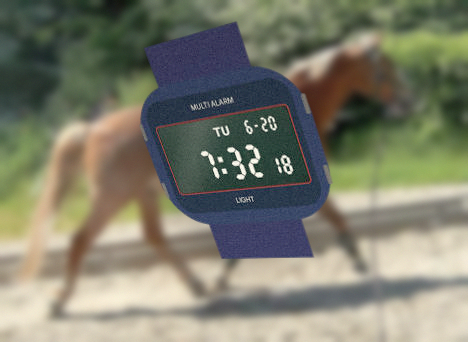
7:32:18
